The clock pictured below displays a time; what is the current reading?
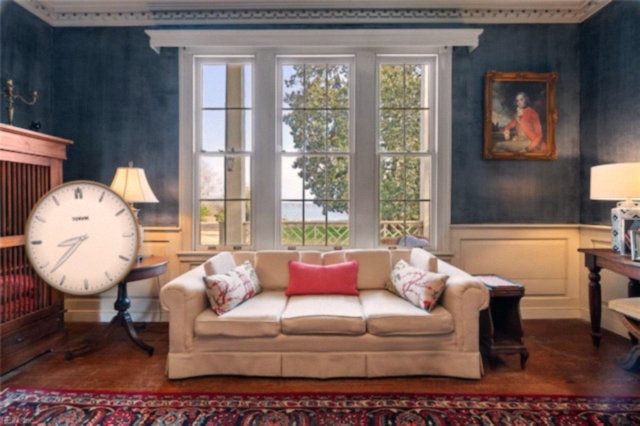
8:38
